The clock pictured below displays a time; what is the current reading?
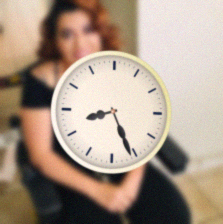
8:26
